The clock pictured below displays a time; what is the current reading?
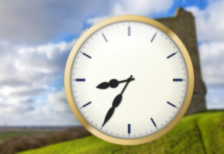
8:35
